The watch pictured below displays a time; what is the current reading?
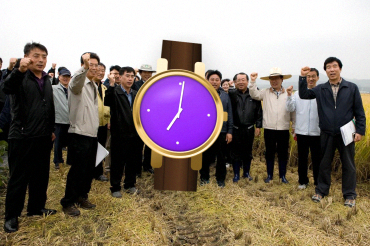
7:01
